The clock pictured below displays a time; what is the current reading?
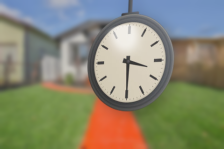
3:30
